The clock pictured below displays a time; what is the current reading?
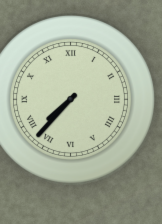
7:37
